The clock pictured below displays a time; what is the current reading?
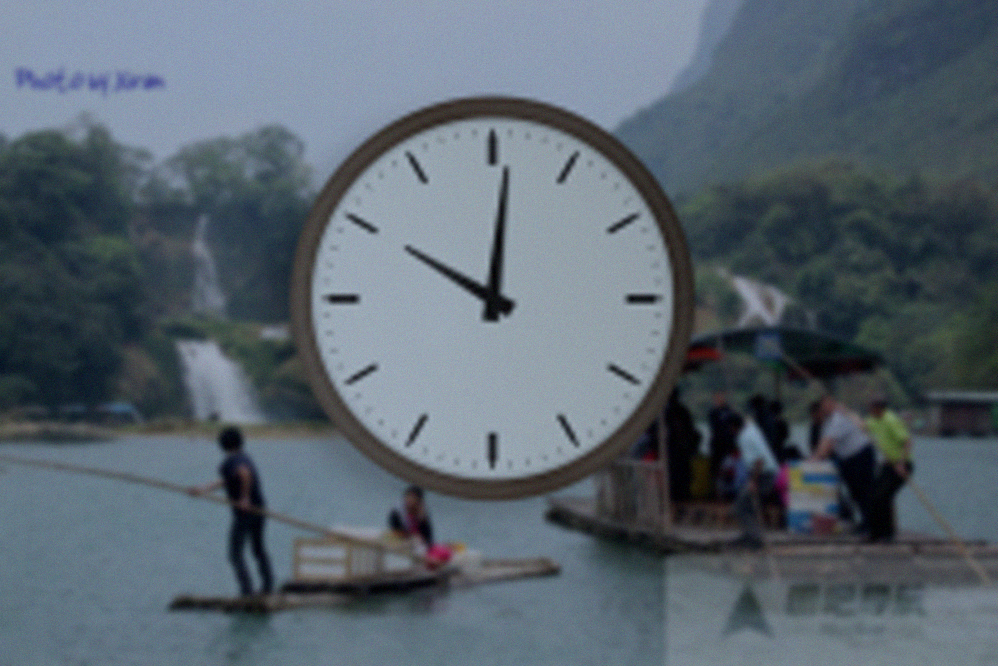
10:01
